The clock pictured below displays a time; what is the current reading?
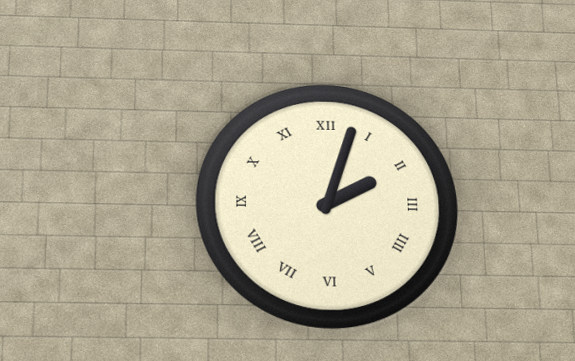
2:03
